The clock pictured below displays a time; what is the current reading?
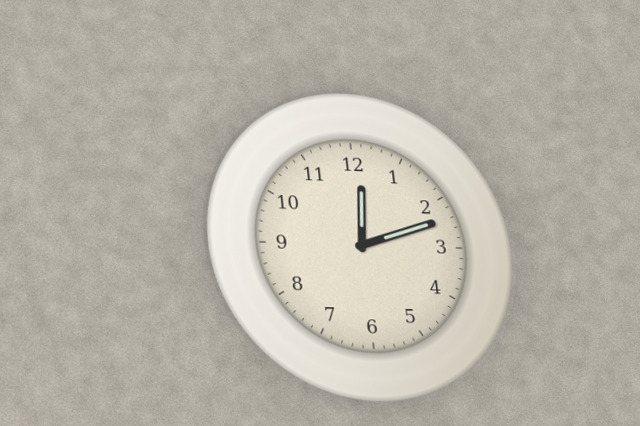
12:12
